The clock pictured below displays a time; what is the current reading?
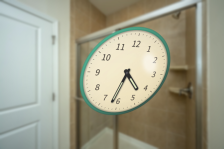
4:32
